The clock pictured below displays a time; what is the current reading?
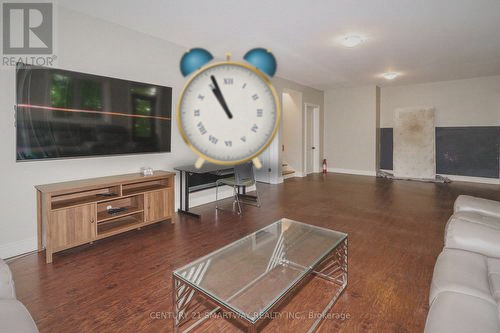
10:56
